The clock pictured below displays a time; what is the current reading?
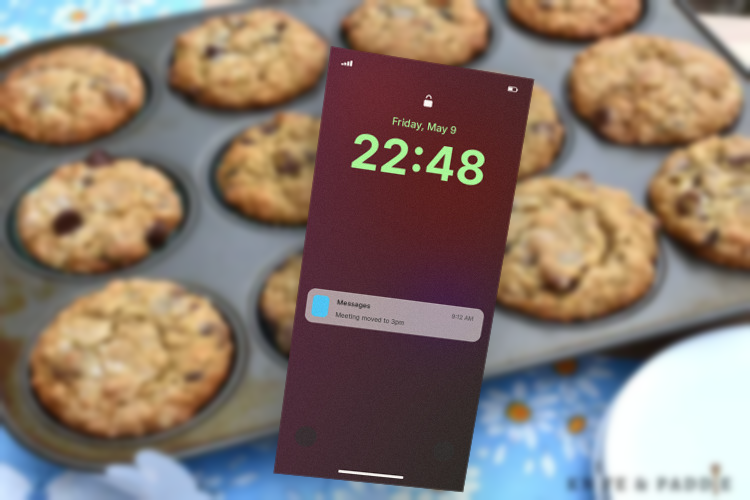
22:48
